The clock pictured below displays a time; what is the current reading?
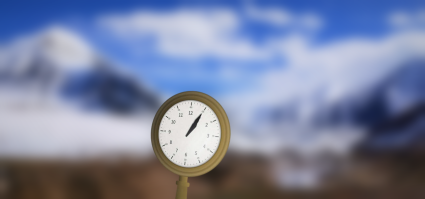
1:05
